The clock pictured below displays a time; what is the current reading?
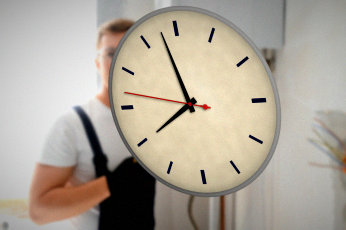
7:57:47
